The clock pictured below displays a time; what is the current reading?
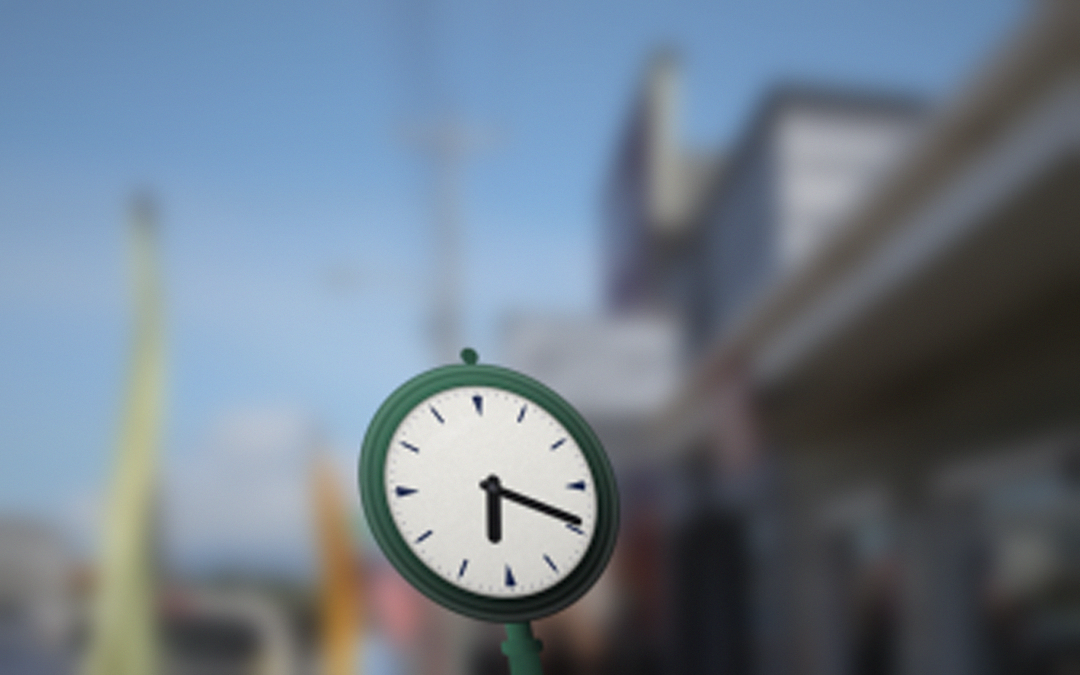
6:19
